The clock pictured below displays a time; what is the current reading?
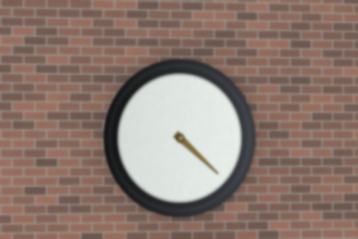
4:22
